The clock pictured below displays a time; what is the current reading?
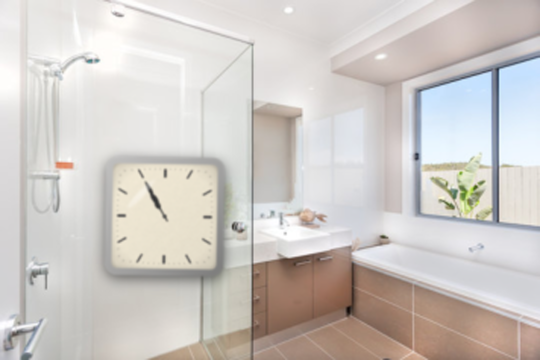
10:55
